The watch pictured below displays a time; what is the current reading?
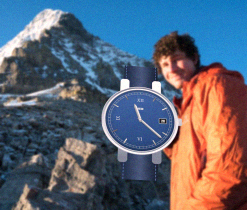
11:22
